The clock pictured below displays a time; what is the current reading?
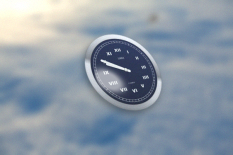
9:50
